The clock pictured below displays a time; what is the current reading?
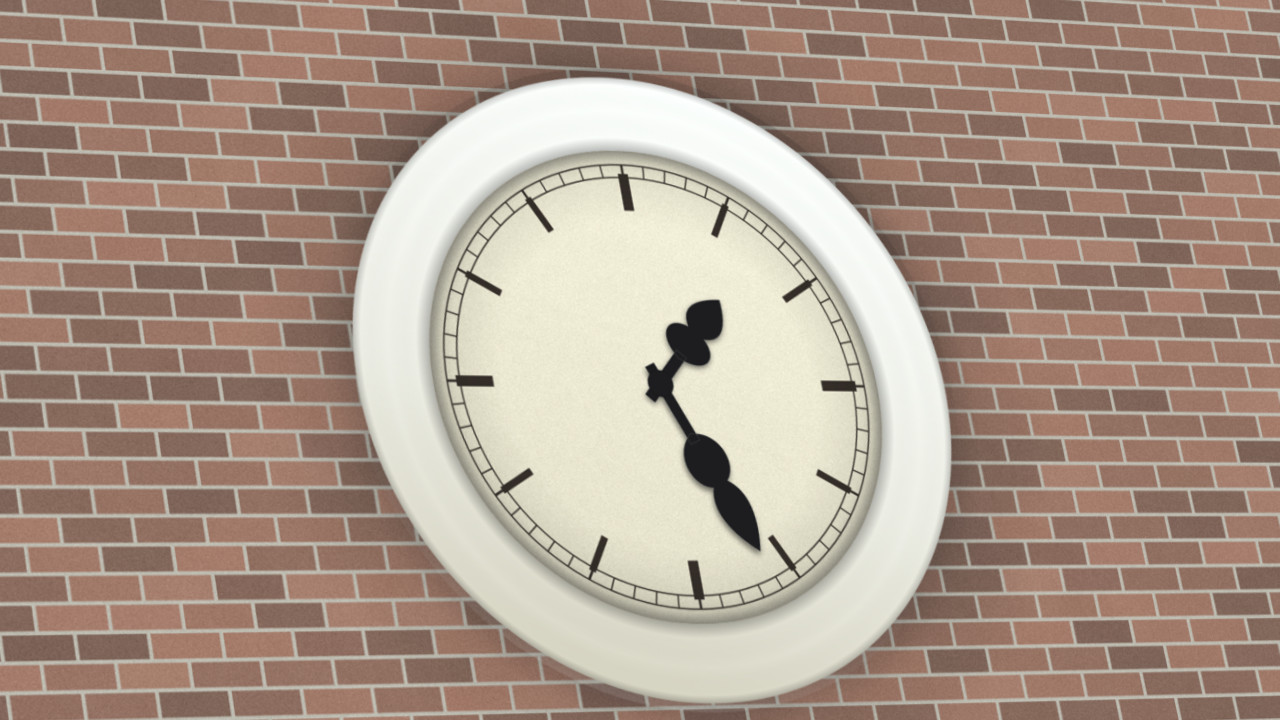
1:26
